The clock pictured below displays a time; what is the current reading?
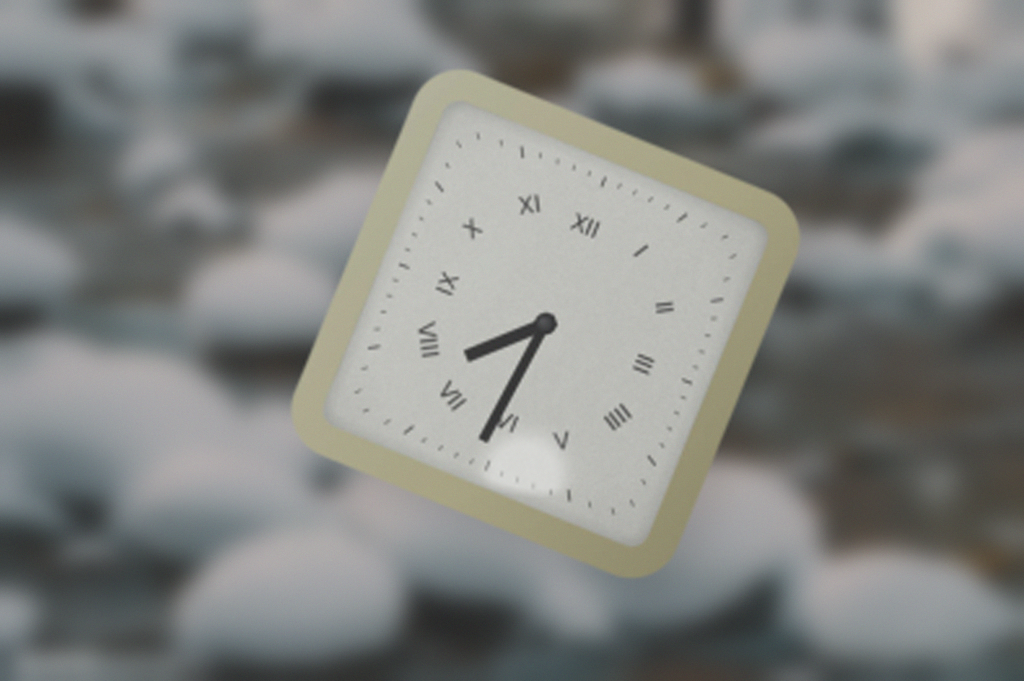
7:31
